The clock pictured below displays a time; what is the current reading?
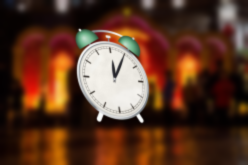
12:05
